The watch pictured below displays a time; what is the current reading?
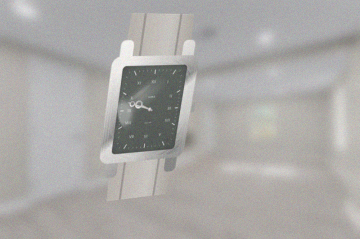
9:48
